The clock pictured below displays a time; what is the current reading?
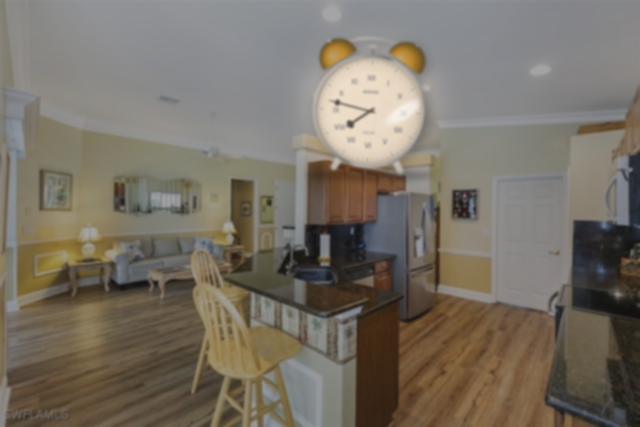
7:47
